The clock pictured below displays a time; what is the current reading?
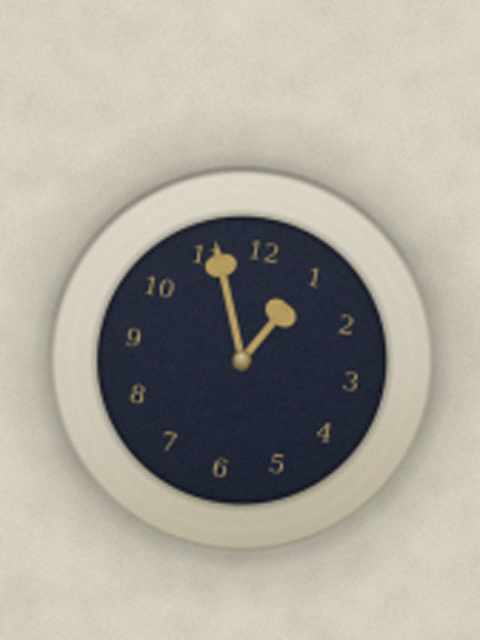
12:56
